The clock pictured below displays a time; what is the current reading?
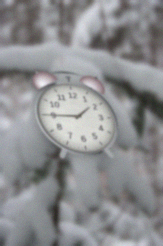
1:45
